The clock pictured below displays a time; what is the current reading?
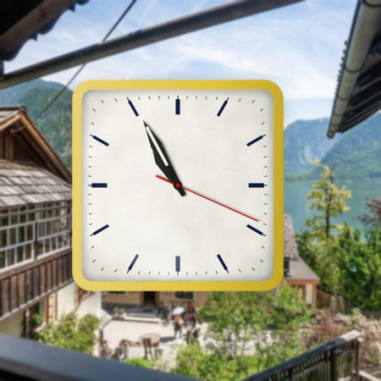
10:55:19
